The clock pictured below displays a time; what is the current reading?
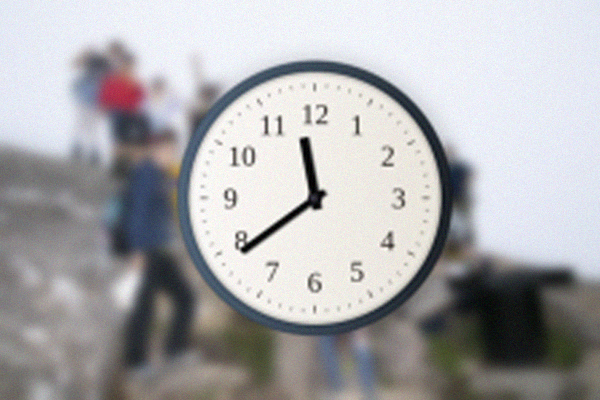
11:39
